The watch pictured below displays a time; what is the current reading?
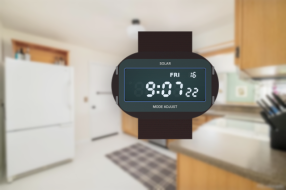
9:07:22
